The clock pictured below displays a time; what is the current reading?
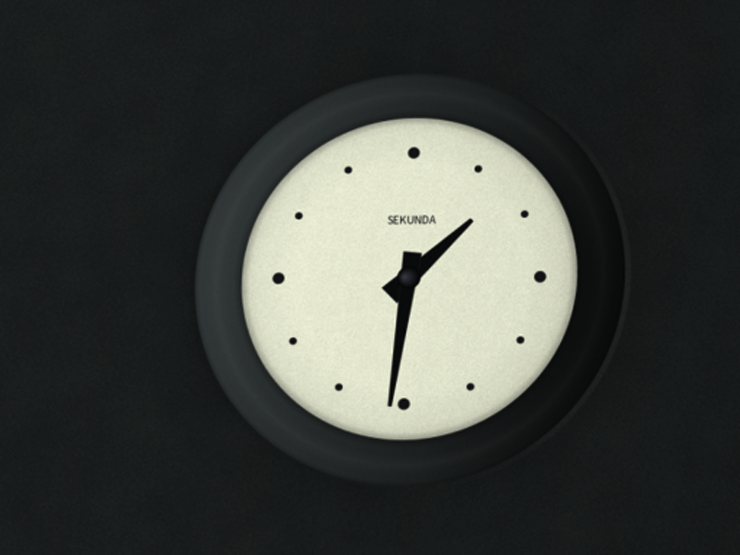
1:31
